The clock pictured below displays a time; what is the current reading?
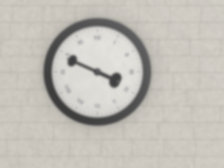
3:49
